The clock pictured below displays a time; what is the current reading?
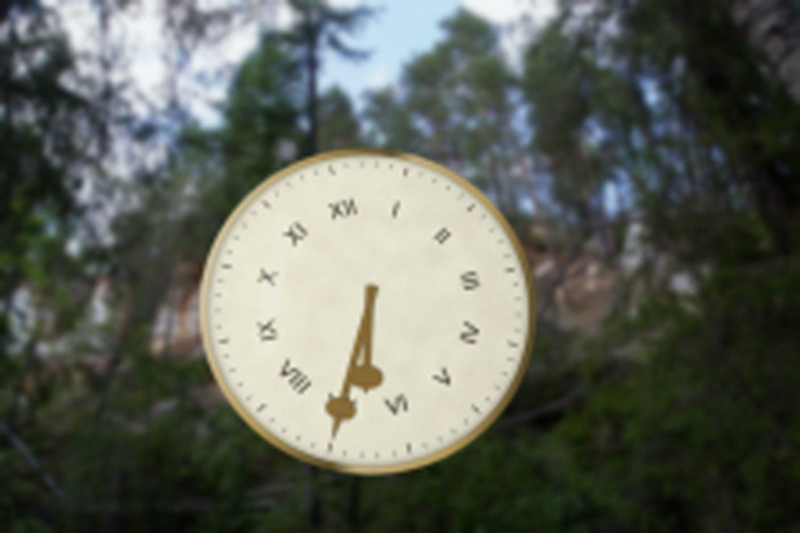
6:35
